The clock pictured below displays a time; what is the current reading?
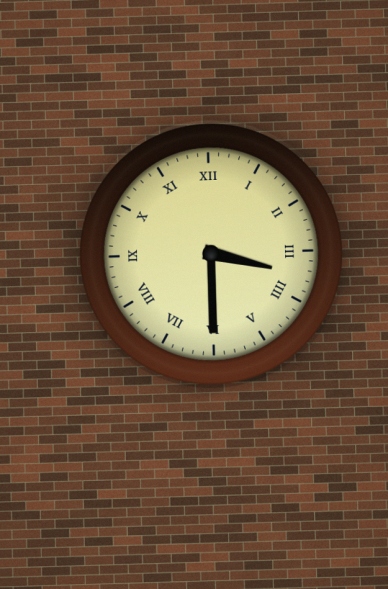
3:30
